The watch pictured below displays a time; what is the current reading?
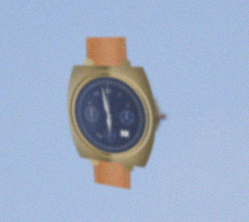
5:58
